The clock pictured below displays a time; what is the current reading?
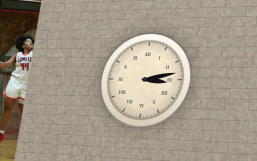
3:13
